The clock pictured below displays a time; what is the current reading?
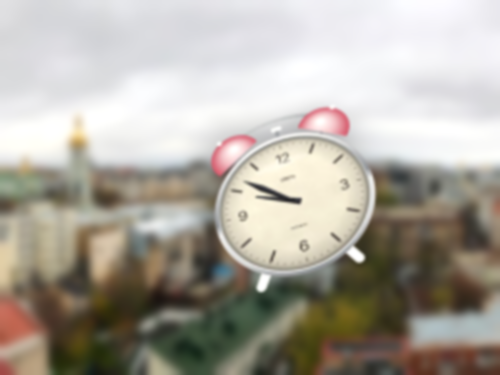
9:52
